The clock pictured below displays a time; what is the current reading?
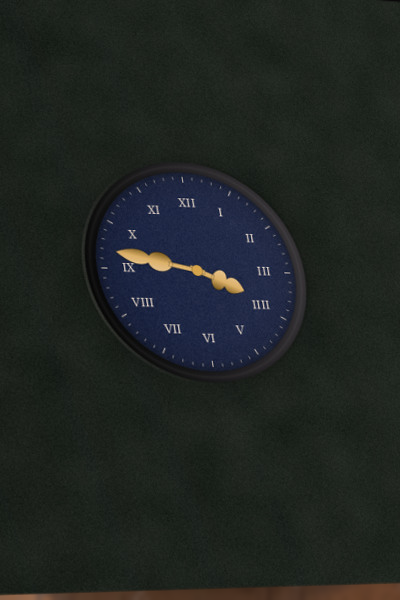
3:47
